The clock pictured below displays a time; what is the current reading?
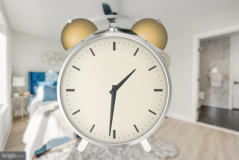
1:31
